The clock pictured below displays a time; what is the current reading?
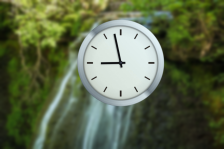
8:58
